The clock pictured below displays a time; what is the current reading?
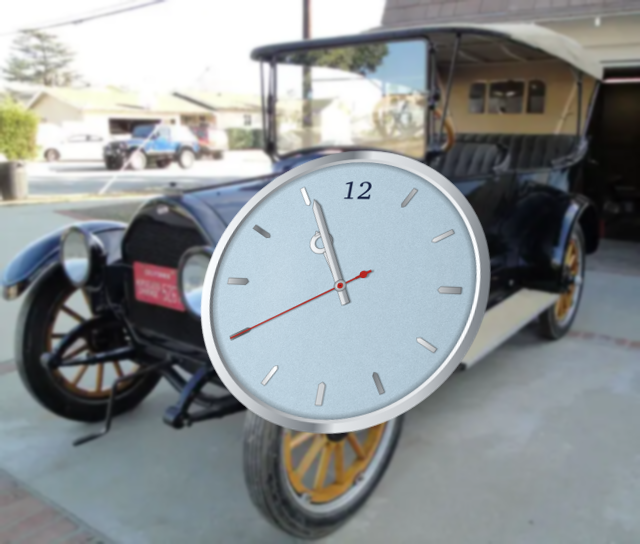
10:55:40
